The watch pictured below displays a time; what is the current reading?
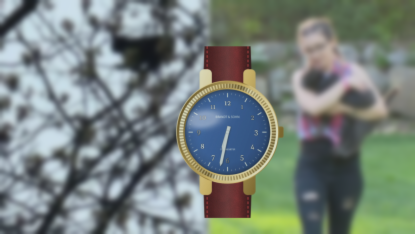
6:32
